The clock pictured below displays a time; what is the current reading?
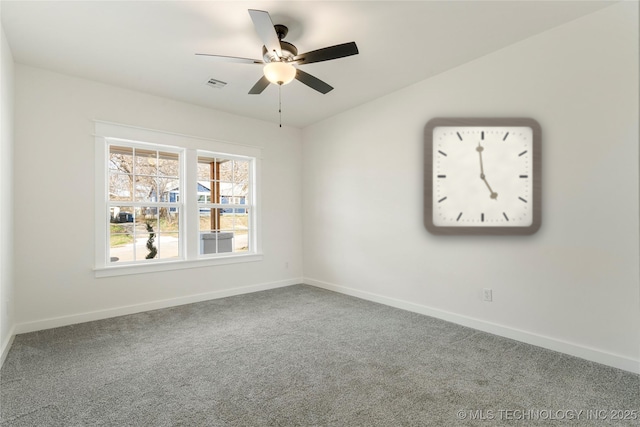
4:59
